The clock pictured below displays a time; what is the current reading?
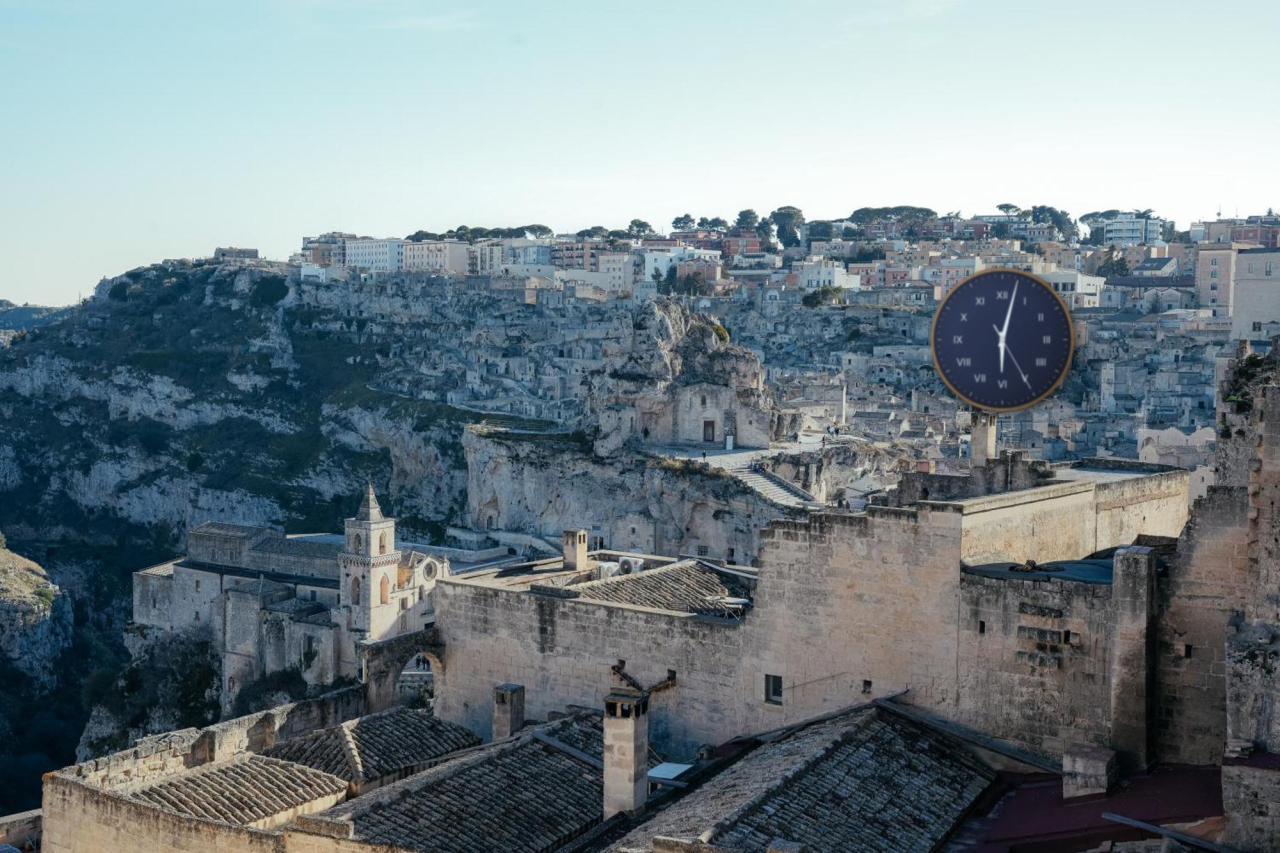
6:02:25
